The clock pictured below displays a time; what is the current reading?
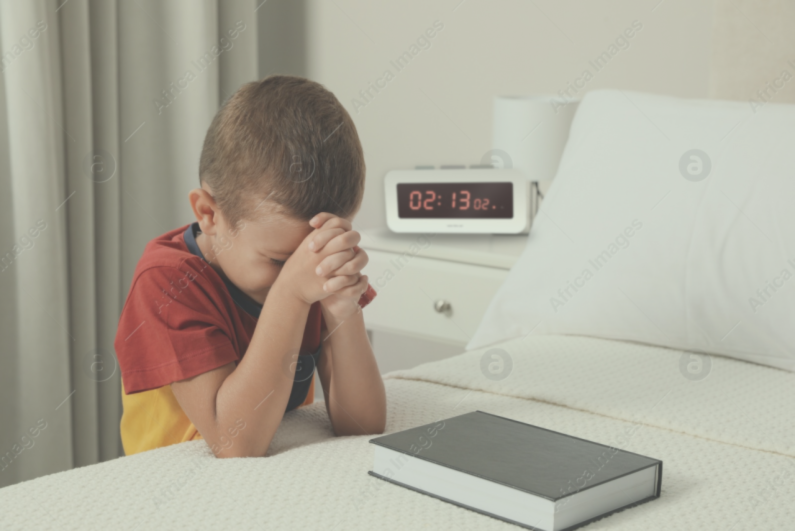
2:13
